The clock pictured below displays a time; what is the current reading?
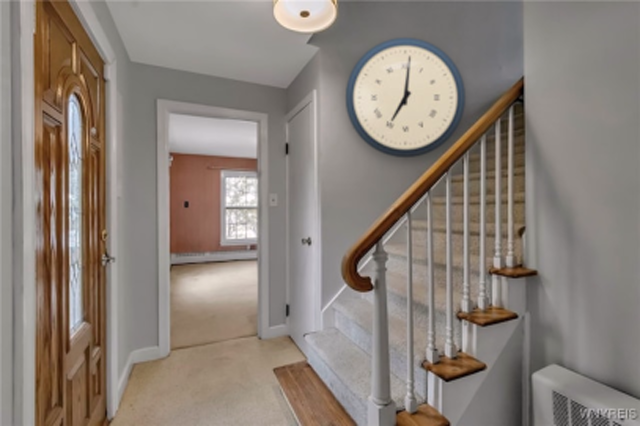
7:01
